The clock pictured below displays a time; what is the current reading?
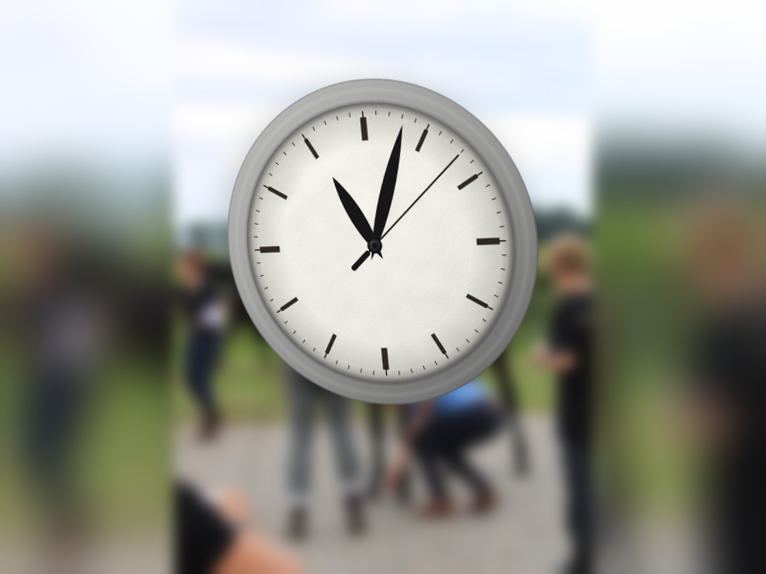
11:03:08
